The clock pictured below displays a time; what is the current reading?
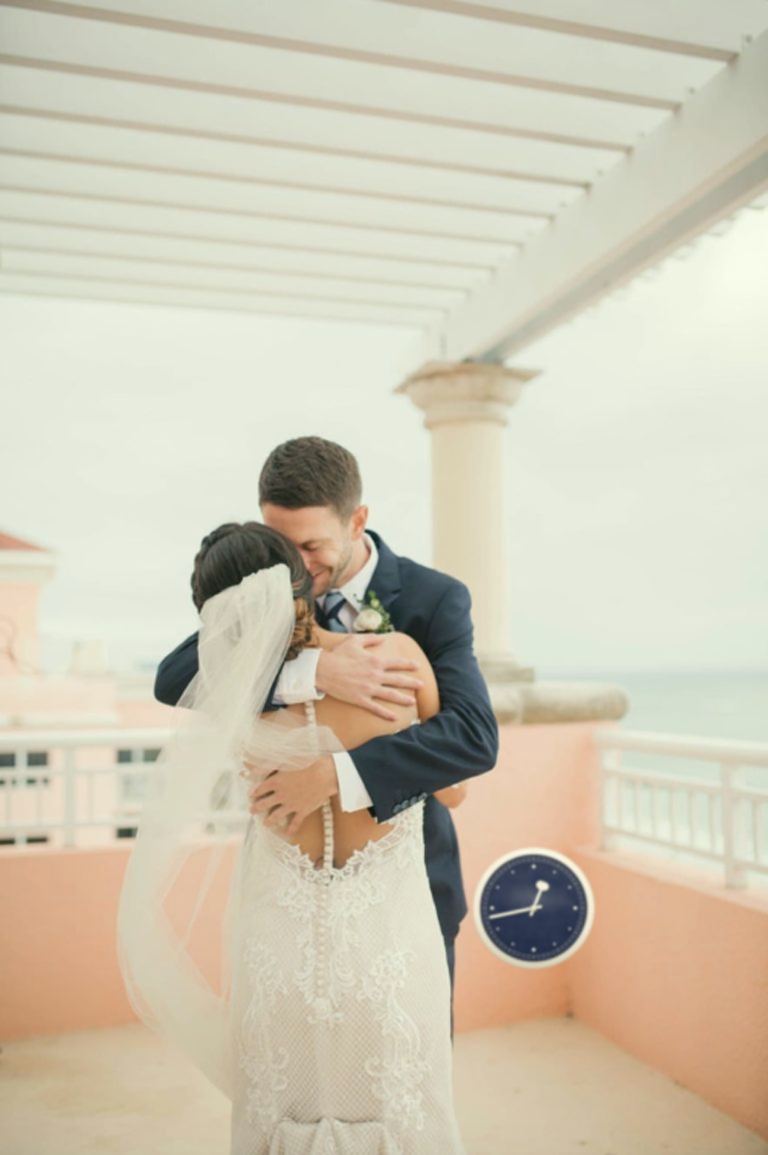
12:43
